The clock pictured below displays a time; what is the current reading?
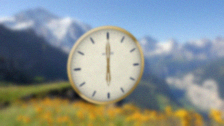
6:00
